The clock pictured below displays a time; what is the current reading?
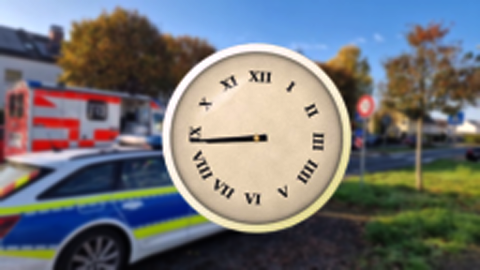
8:44
